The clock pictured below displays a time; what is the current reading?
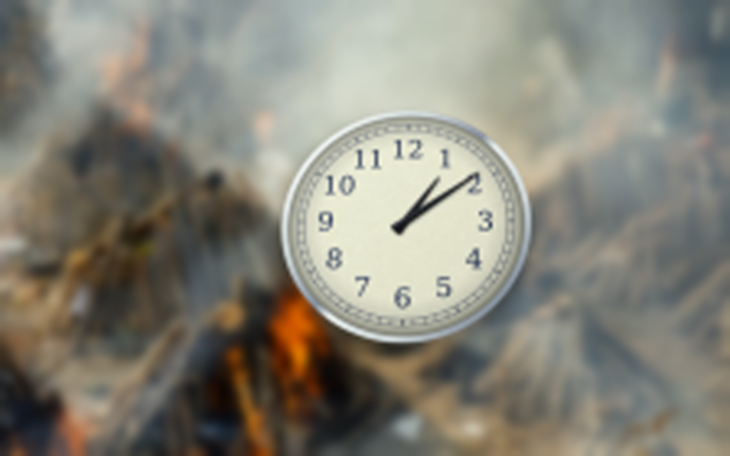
1:09
